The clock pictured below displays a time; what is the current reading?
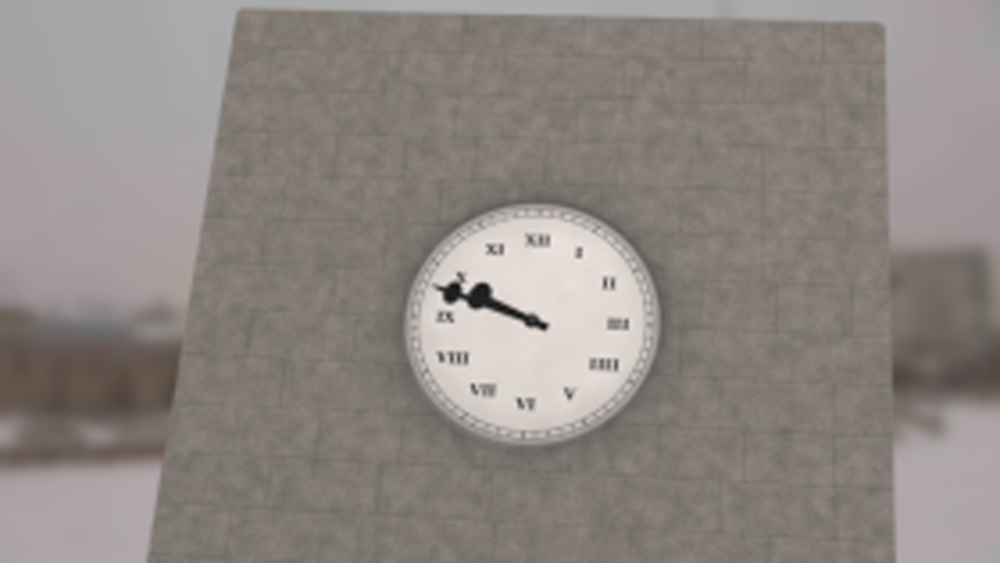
9:48
